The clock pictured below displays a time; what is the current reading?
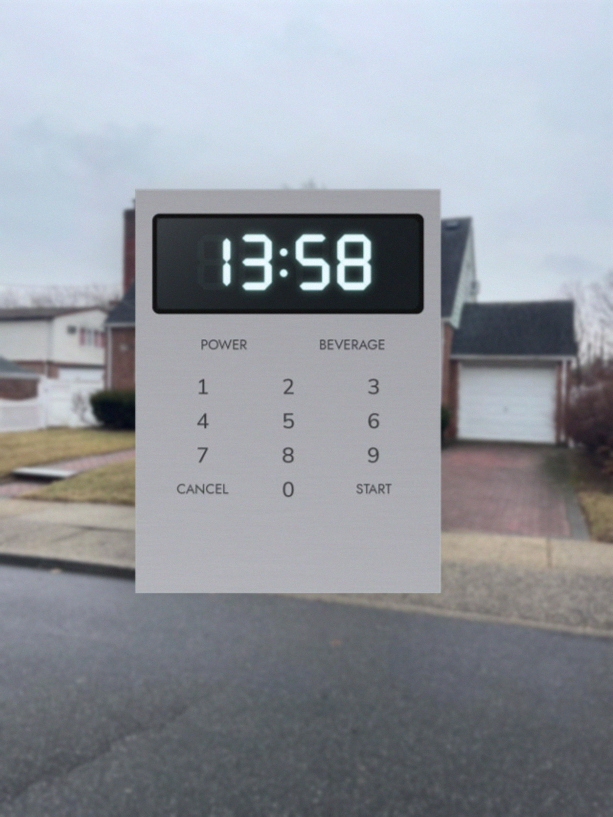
13:58
